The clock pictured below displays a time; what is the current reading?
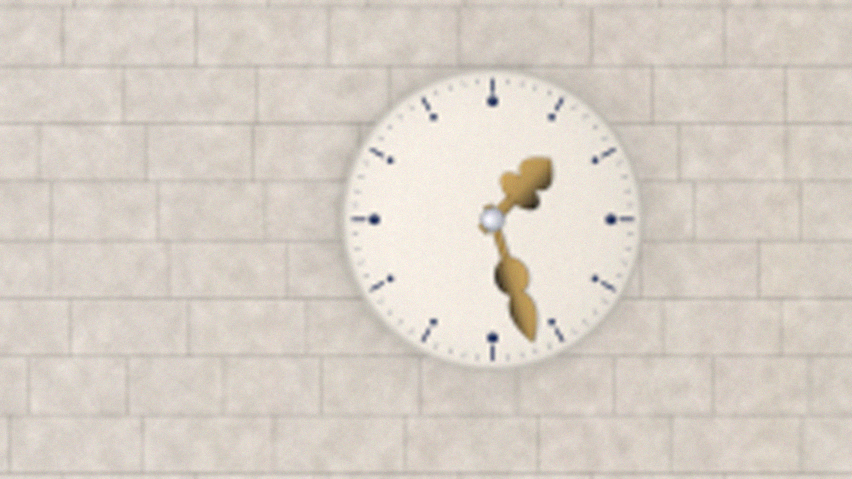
1:27
